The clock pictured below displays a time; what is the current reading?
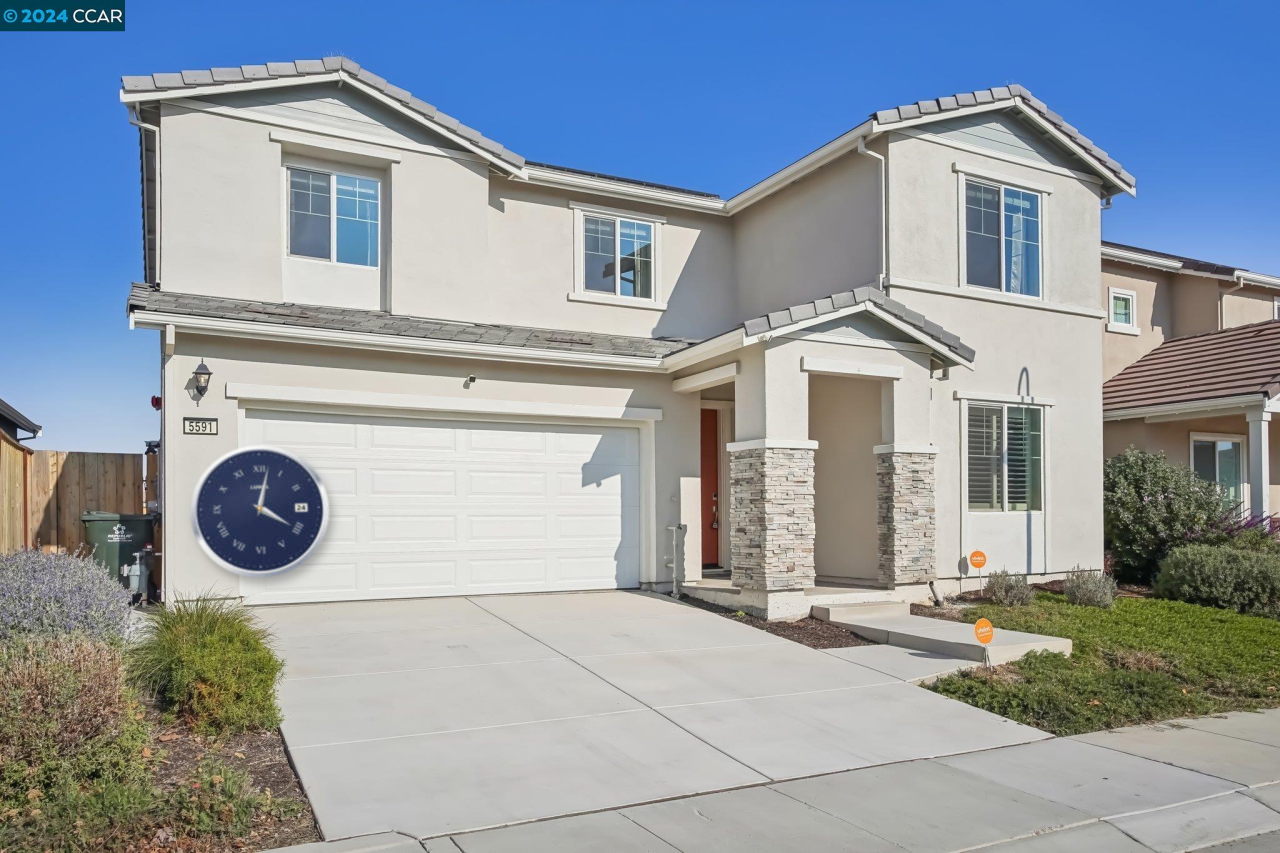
4:02
